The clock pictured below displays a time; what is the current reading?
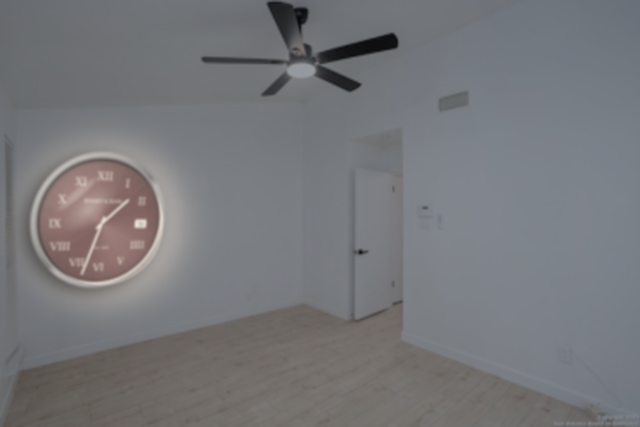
1:33
